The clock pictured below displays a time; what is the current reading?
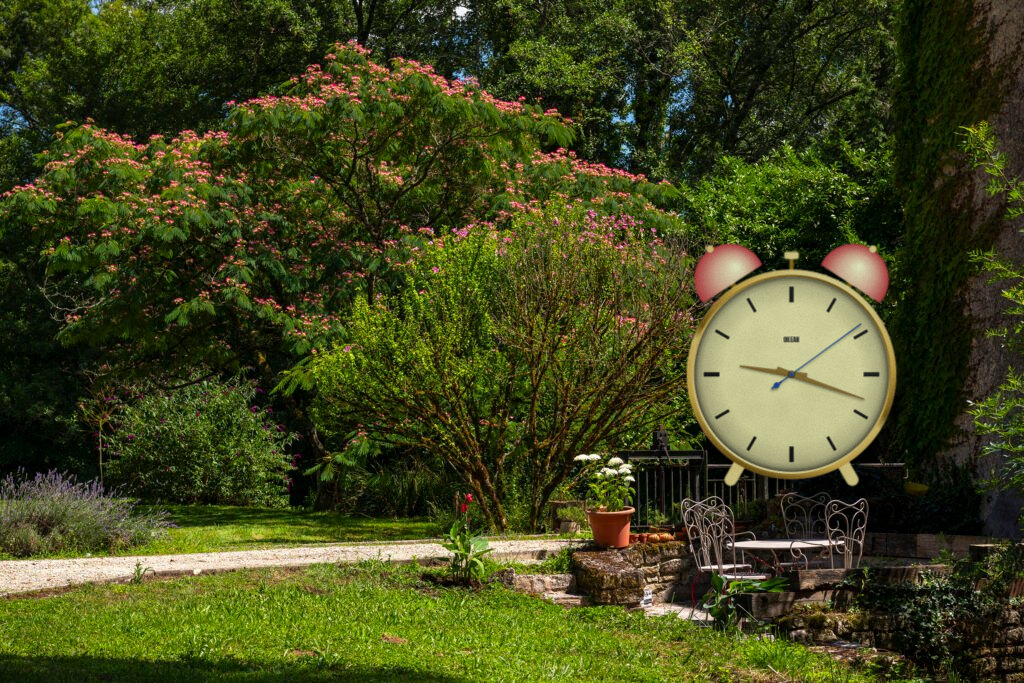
9:18:09
